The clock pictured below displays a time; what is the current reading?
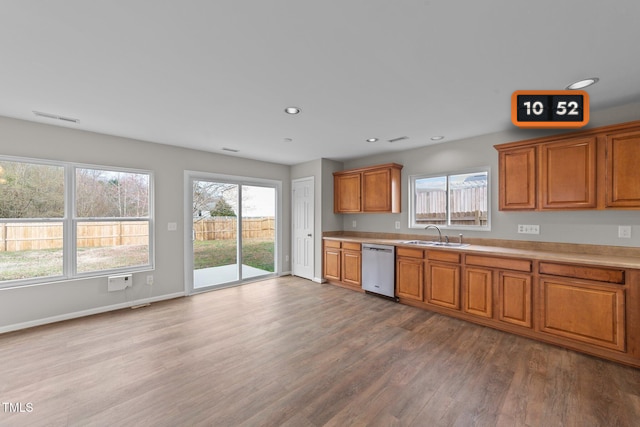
10:52
